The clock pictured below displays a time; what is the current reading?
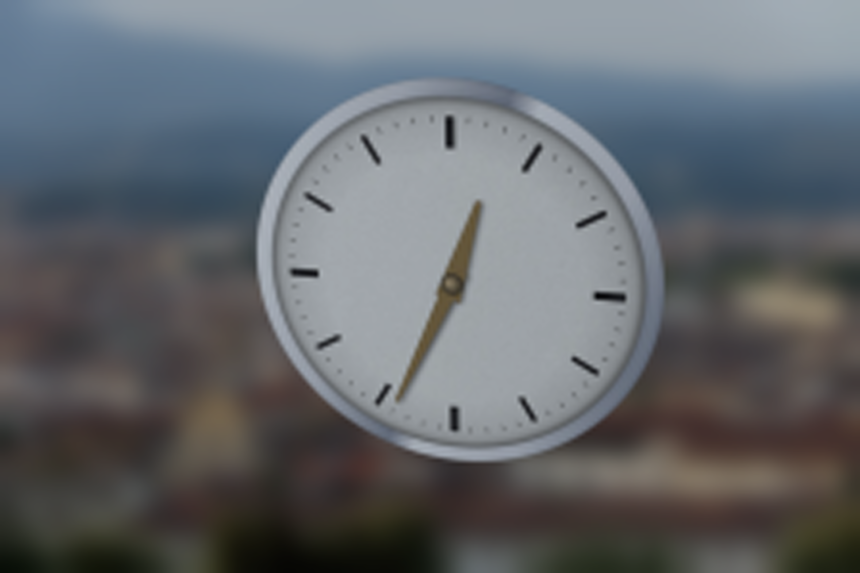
12:34
